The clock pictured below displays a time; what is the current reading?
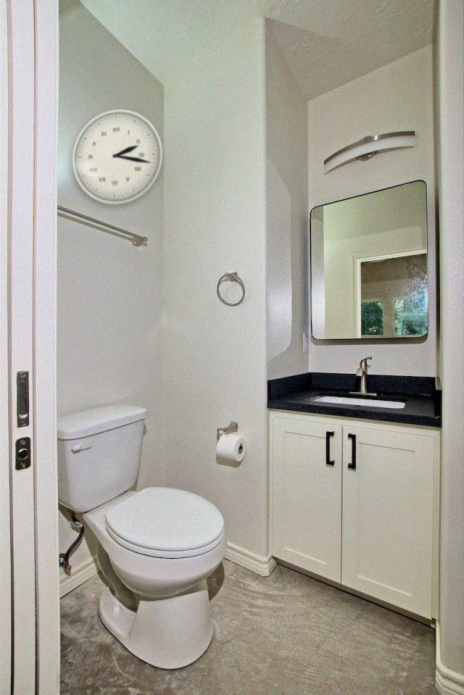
2:17
